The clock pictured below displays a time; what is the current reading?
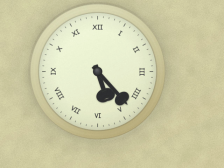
5:23
